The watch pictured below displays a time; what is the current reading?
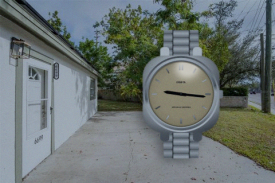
9:16
